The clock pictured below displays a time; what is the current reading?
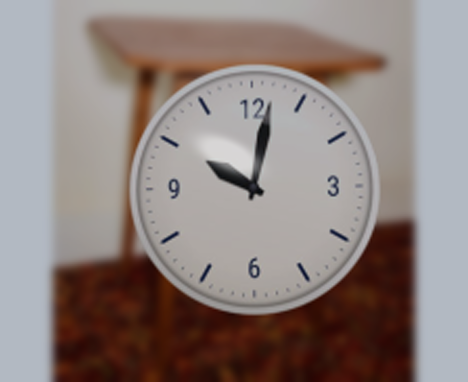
10:02
